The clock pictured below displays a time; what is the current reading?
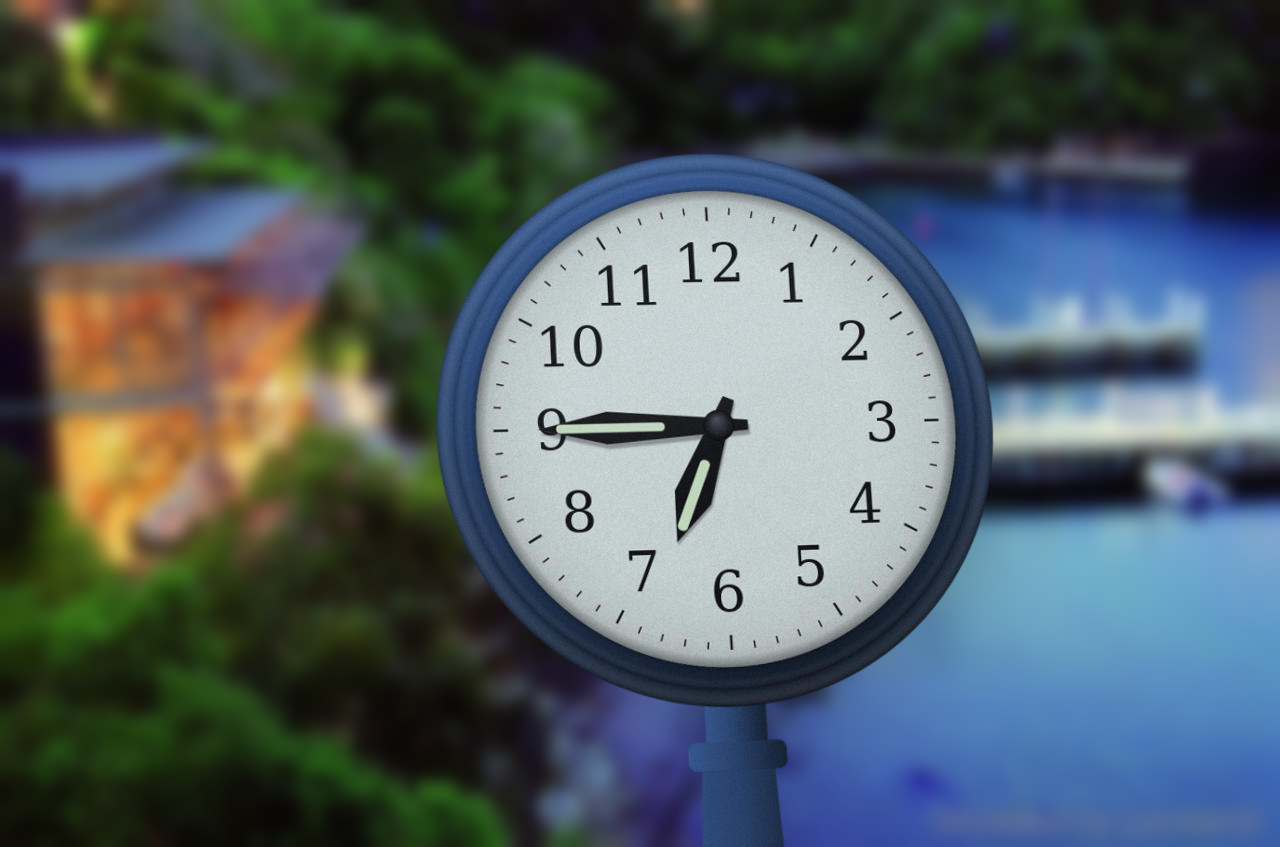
6:45
